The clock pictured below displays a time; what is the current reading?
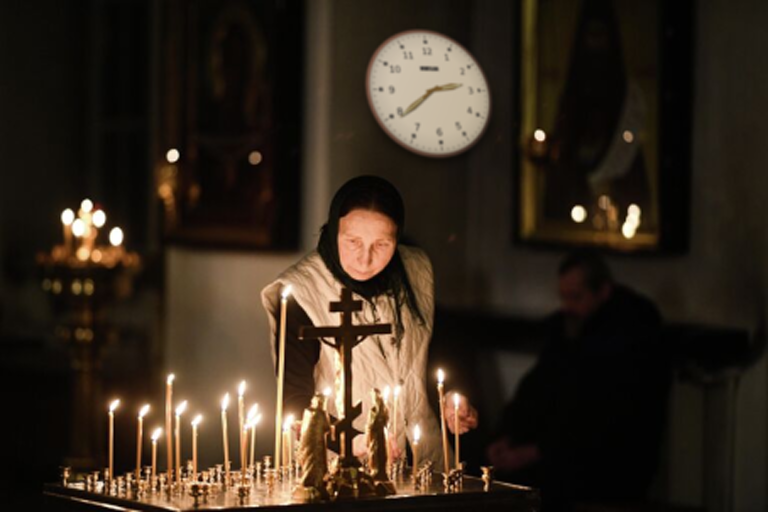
2:39
